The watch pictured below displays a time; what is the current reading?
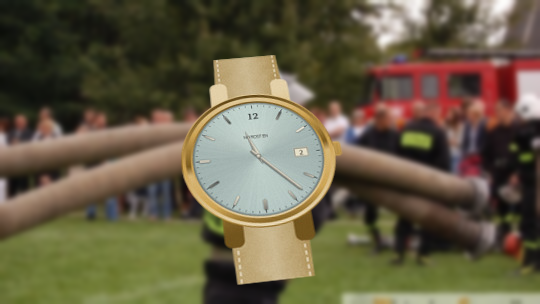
11:23
